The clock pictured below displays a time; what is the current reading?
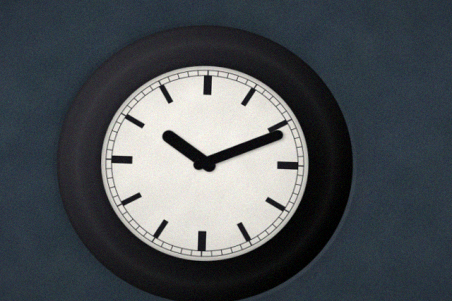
10:11
